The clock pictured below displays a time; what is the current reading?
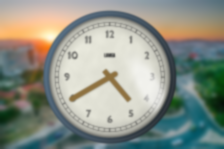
4:40
